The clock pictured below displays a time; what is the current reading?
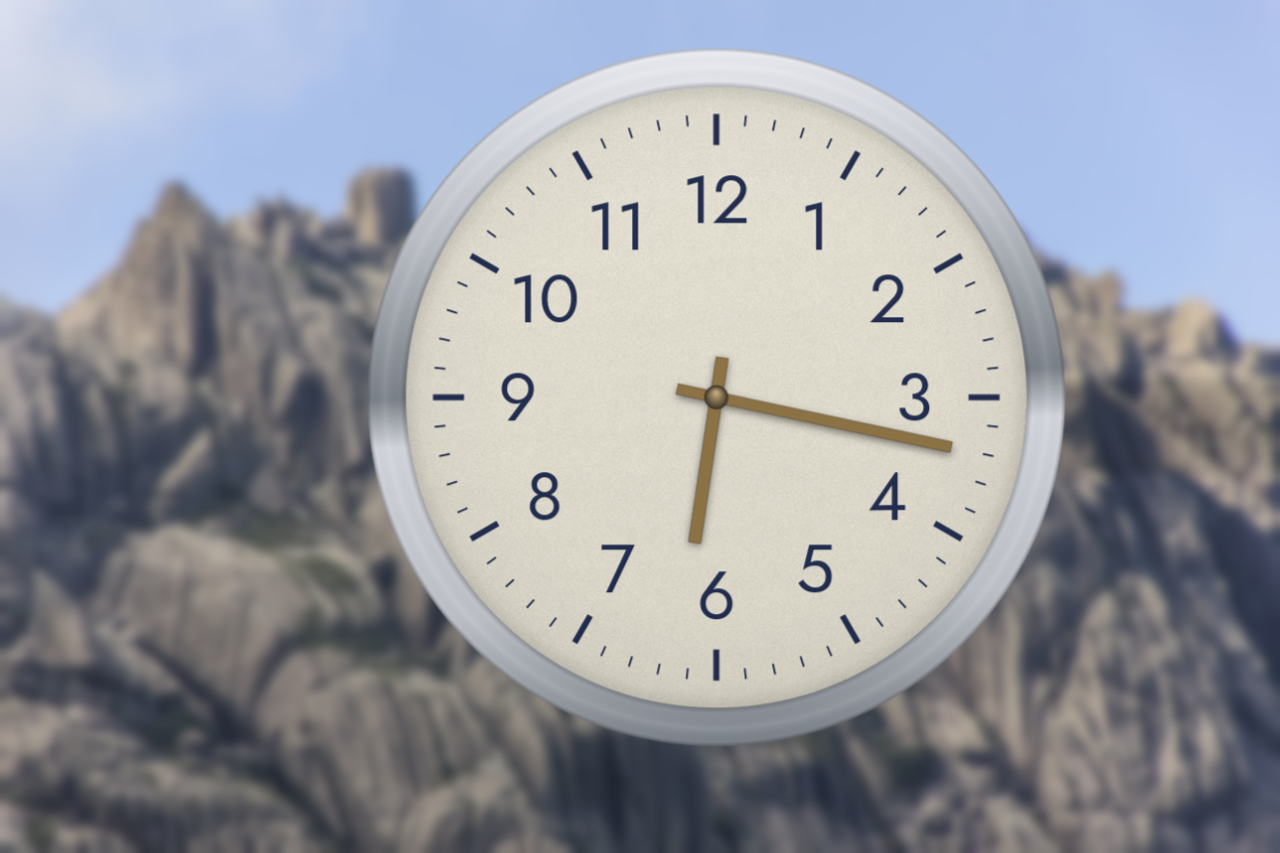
6:17
